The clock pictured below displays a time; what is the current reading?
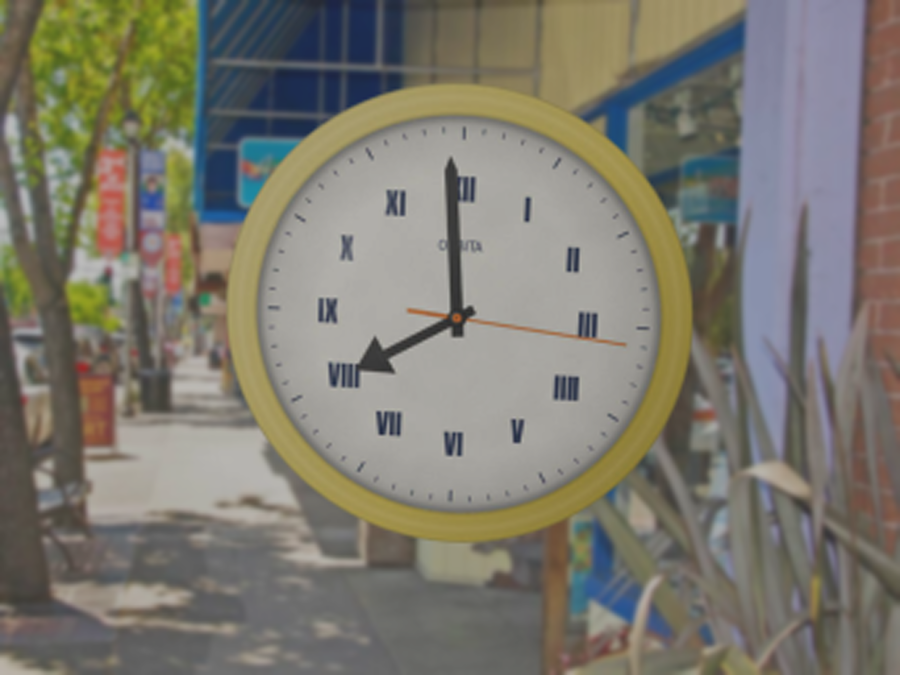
7:59:16
